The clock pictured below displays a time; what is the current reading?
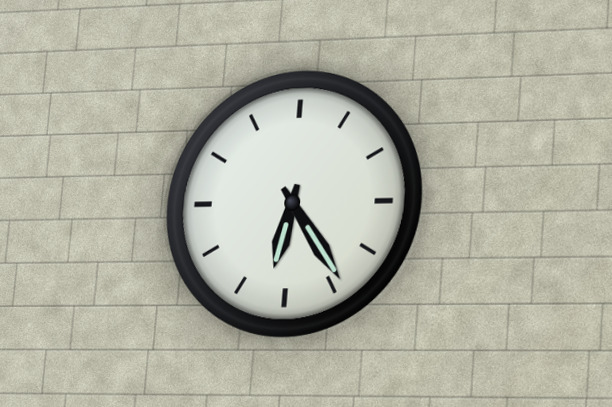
6:24
